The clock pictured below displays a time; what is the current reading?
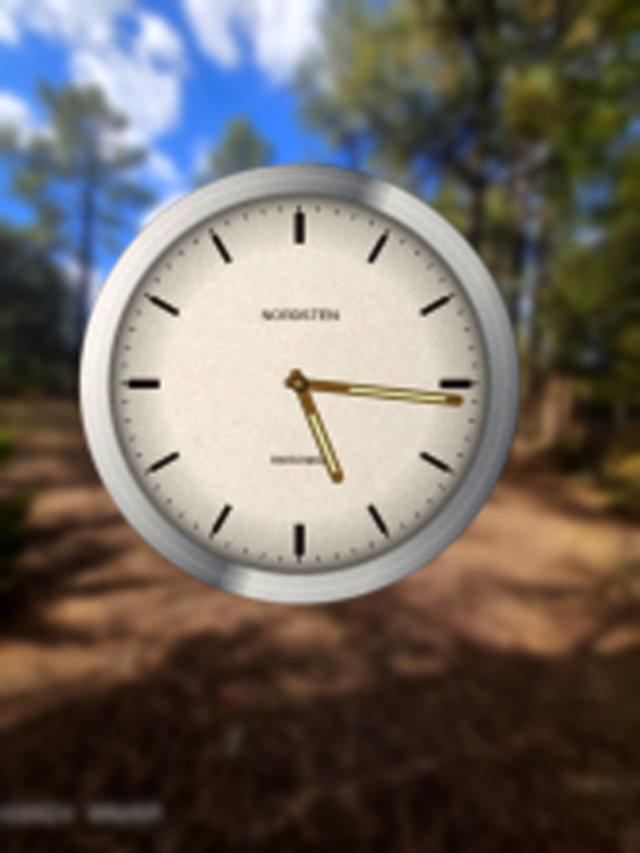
5:16
